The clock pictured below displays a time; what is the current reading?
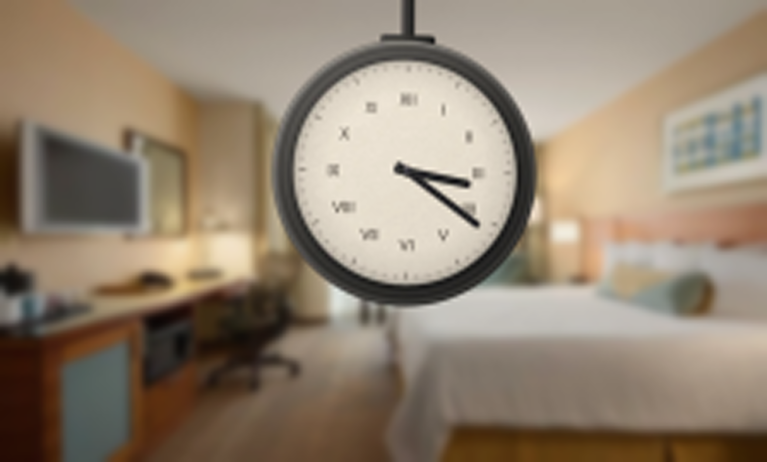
3:21
